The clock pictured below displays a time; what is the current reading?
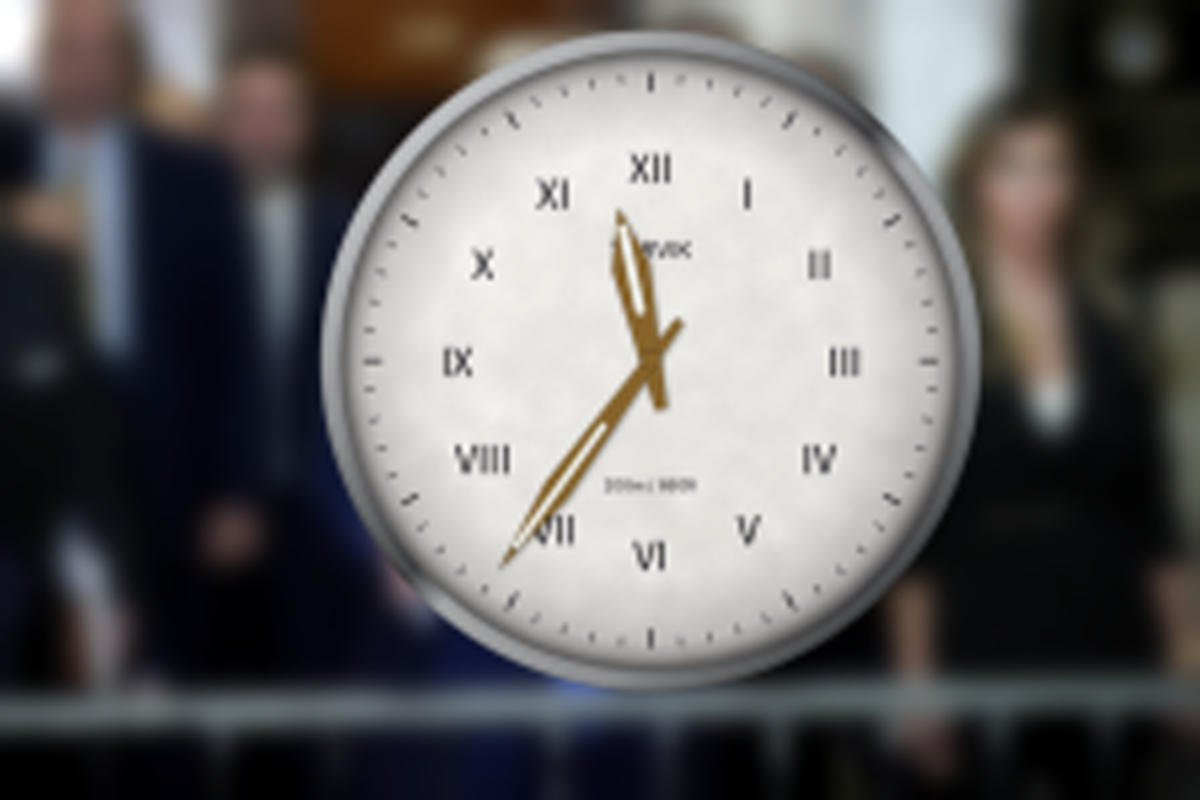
11:36
